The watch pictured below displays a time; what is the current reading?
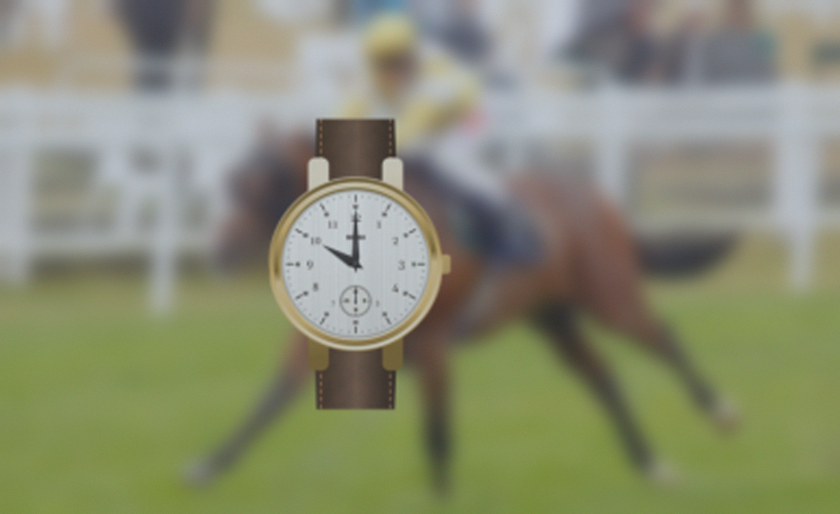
10:00
